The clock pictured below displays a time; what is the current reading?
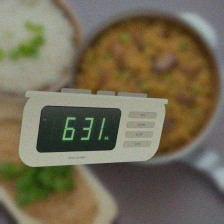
6:31
